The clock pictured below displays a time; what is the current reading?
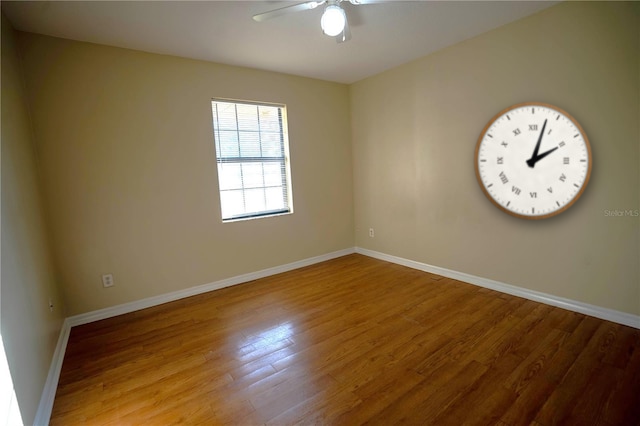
2:03
